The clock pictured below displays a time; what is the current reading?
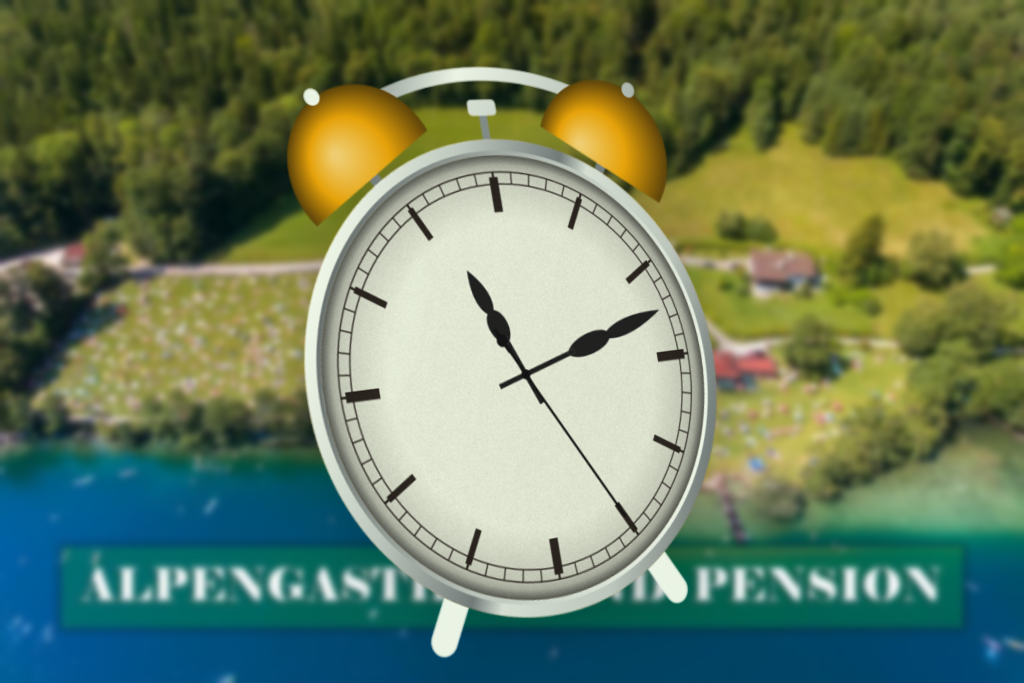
11:12:25
